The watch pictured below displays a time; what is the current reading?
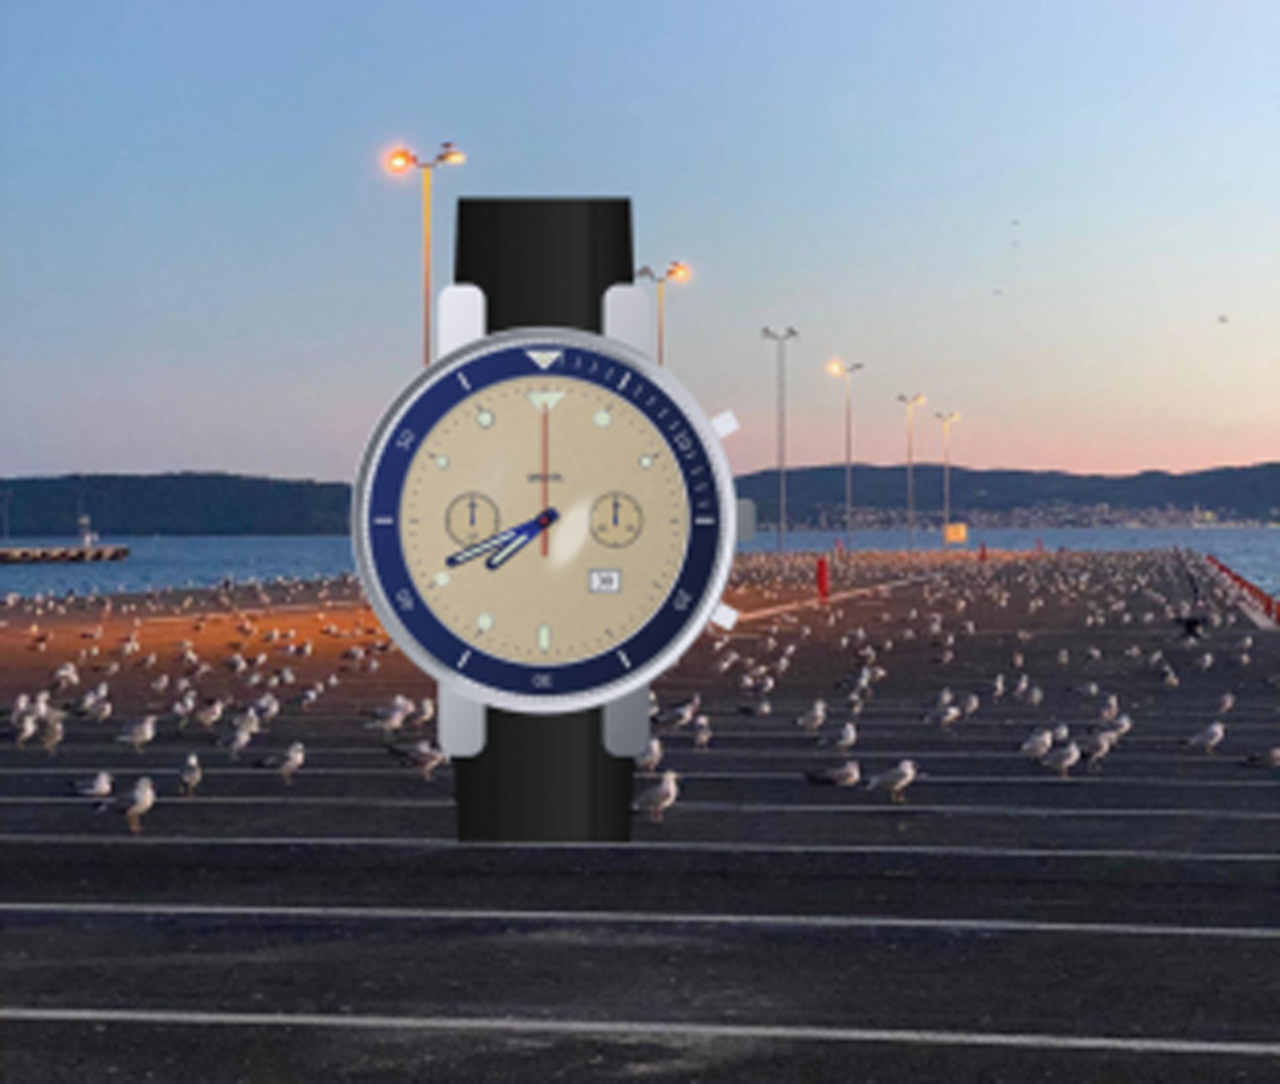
7:41
